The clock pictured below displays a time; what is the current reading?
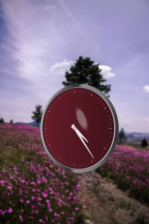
4:24
